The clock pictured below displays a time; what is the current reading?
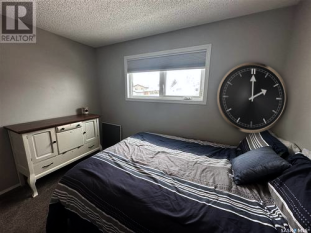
2:00
